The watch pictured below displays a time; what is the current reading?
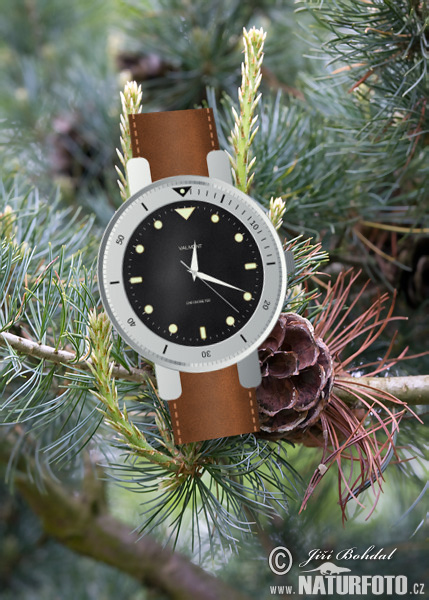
12:19:23
